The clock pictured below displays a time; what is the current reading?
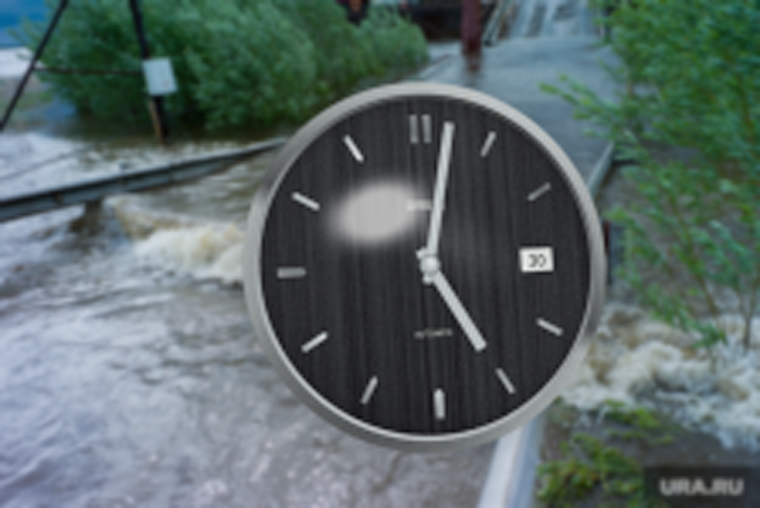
5:02
